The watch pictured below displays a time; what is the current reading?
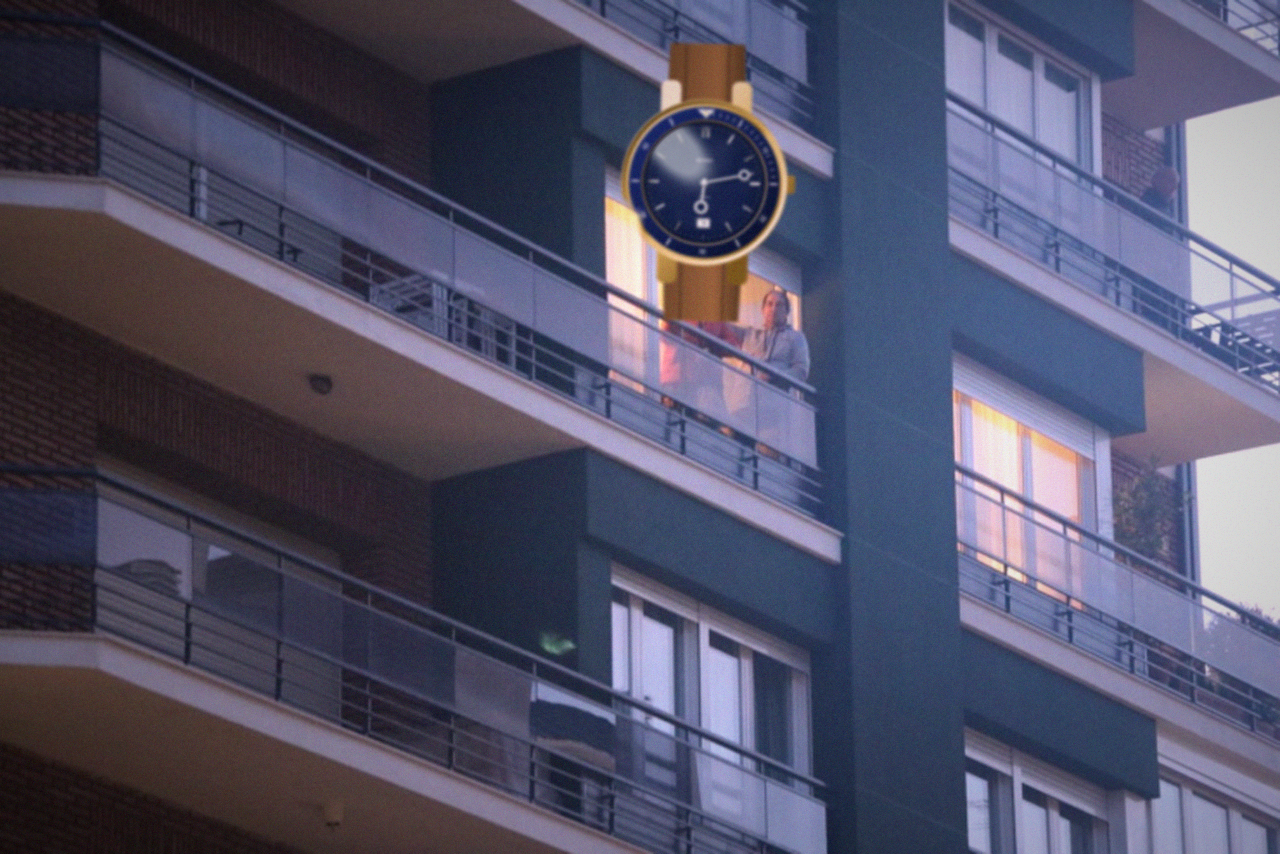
6:13
